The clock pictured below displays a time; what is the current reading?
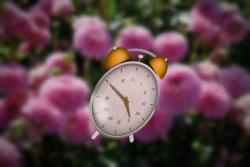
4:50
